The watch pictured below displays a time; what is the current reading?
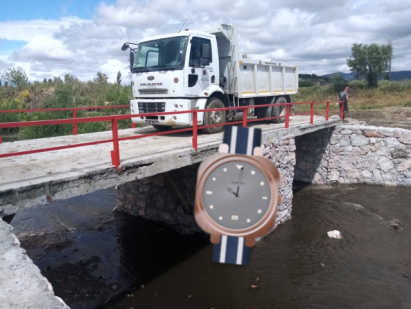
10:01
